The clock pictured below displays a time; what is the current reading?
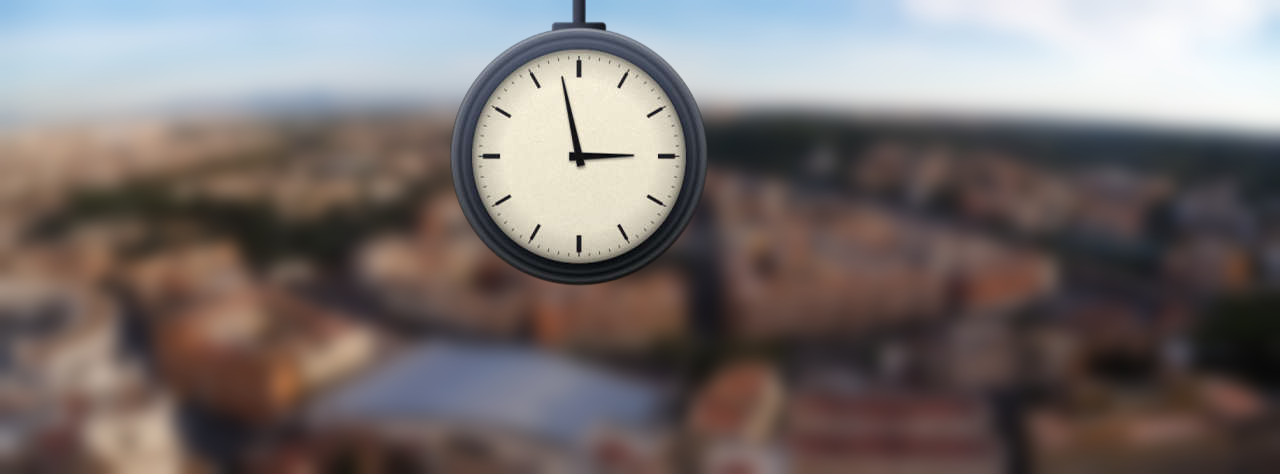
2:58
